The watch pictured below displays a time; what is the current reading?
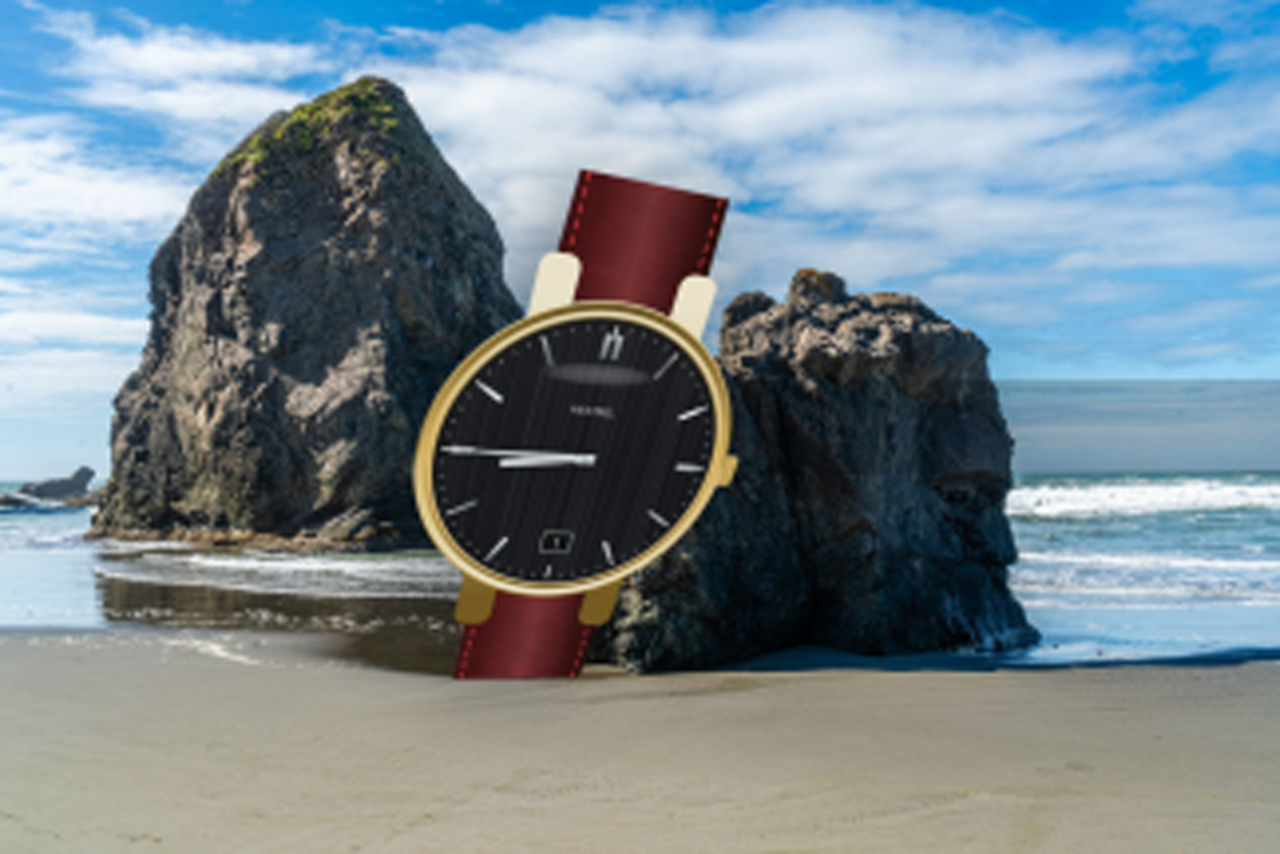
8:45
